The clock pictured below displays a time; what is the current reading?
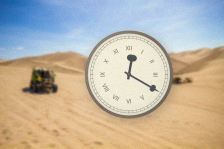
12:20
